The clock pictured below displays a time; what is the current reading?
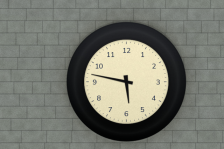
5:47
